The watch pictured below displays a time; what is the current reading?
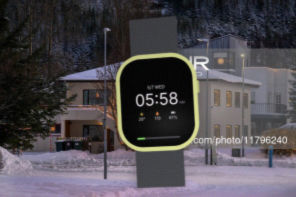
5:58
